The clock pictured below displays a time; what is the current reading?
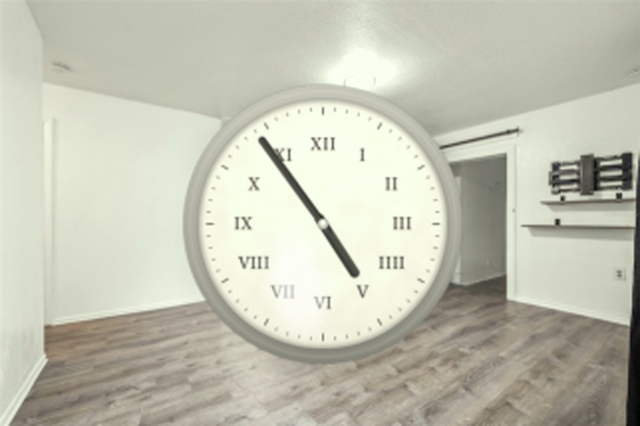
4:54
